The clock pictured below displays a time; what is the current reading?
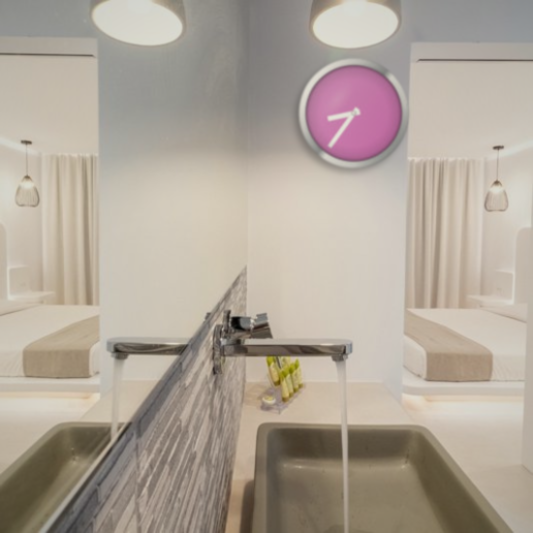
8:36
